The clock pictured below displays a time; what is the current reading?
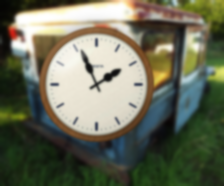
1:56
